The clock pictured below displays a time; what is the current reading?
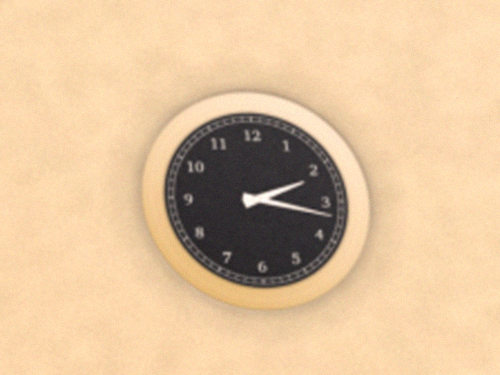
2:17
